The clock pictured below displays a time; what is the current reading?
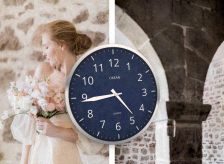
4:44
